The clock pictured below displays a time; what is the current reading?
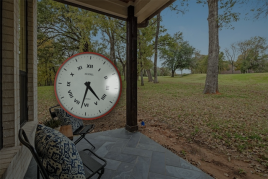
4:32
